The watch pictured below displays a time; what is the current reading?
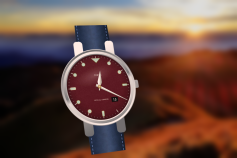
12:20
